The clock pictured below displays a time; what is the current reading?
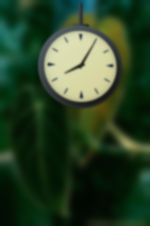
8:05
